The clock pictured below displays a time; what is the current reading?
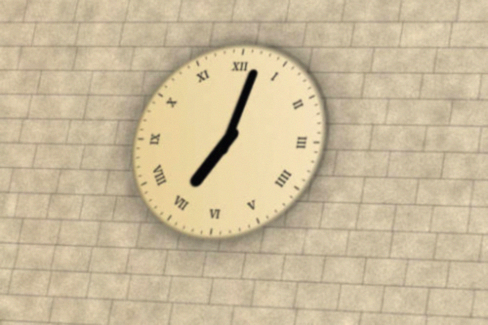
7:02
